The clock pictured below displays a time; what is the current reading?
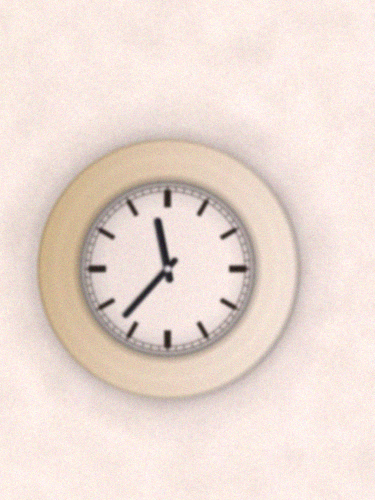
11:37
